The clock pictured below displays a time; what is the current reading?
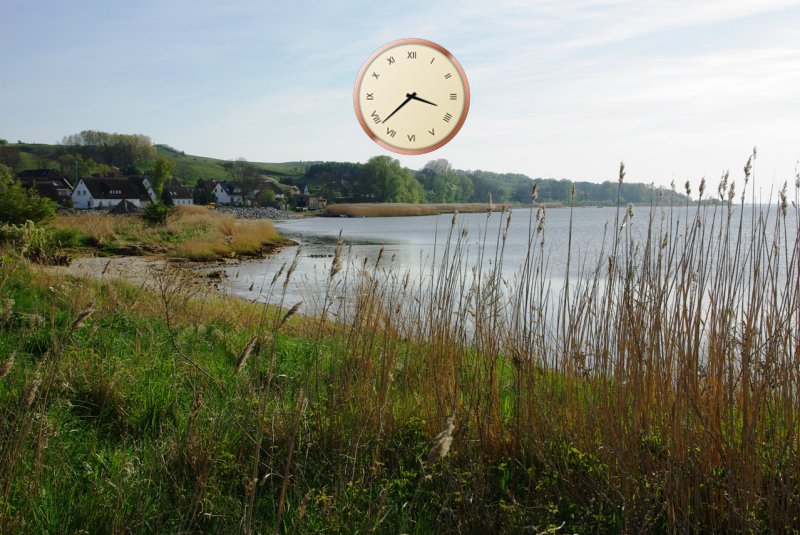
3:38
